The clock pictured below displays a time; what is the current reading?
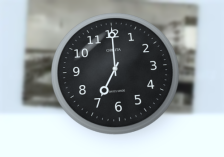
7:00
